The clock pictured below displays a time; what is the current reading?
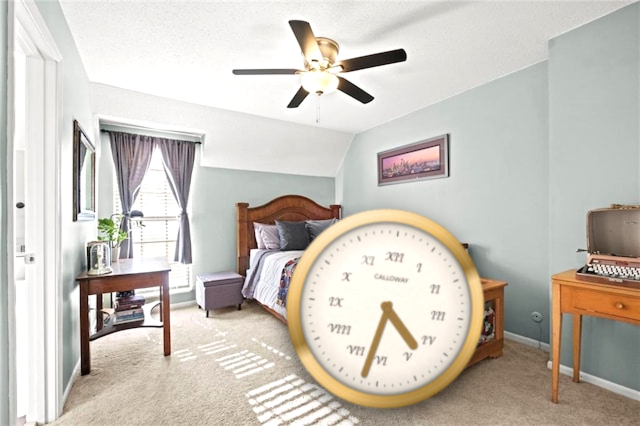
4:32
